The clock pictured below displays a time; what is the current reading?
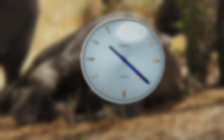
10:22
